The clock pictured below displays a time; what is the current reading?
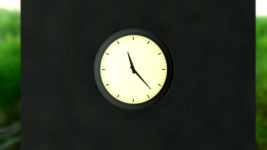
11:23
